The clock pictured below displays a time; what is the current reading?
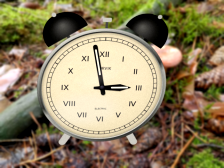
2:58
